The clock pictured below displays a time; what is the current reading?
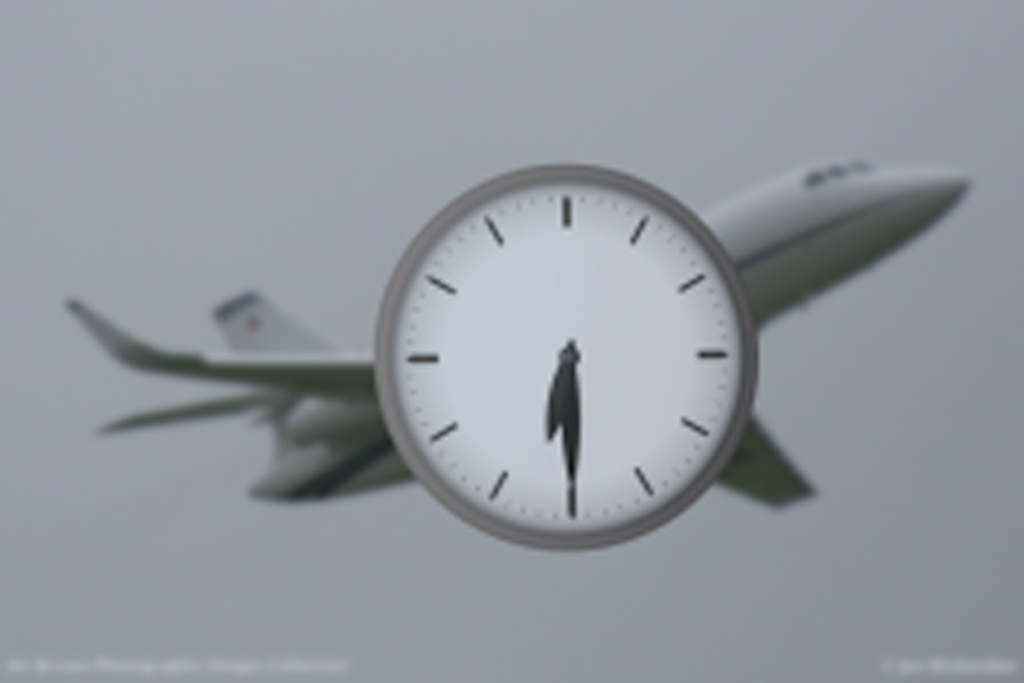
6:30
